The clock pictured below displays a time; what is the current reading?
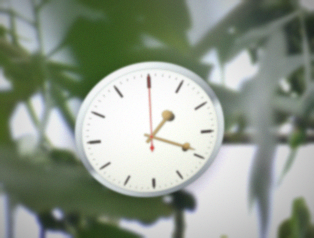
1:19:00
